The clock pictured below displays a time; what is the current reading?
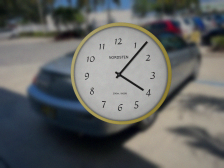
4:07
